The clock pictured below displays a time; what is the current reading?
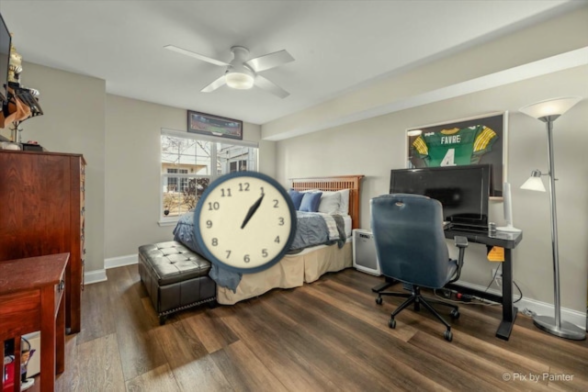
1:06
